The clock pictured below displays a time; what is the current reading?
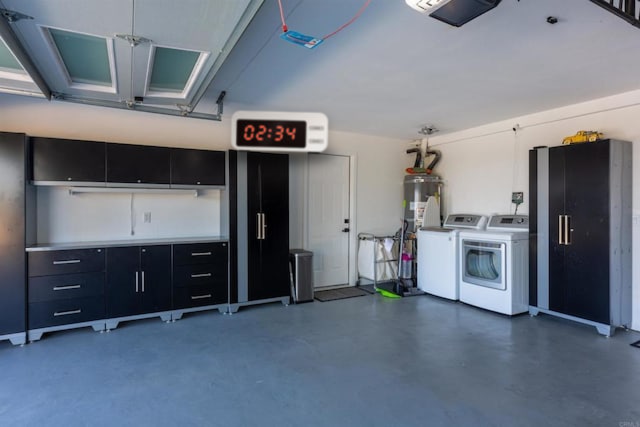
2:34
